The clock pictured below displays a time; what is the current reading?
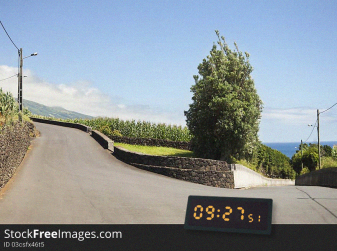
9:27:51
